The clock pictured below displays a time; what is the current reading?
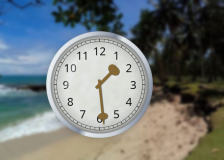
1:29
